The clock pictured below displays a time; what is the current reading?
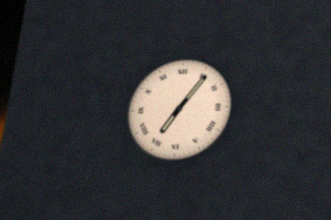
7:06
